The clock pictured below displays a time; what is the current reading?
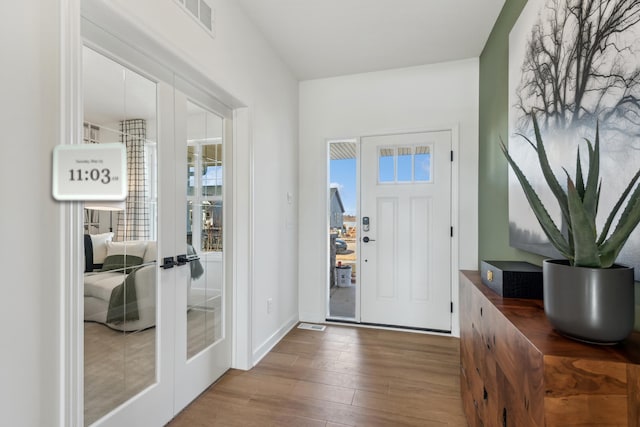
11:03
